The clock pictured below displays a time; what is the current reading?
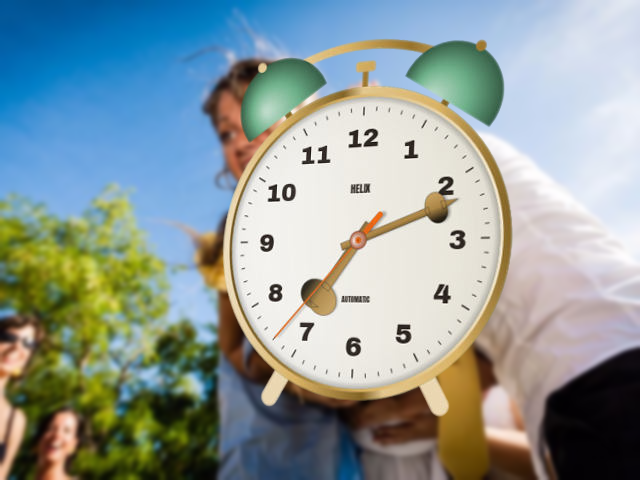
7:11:37
